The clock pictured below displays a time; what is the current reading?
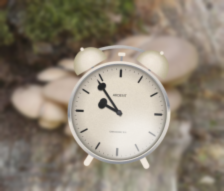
9:54
